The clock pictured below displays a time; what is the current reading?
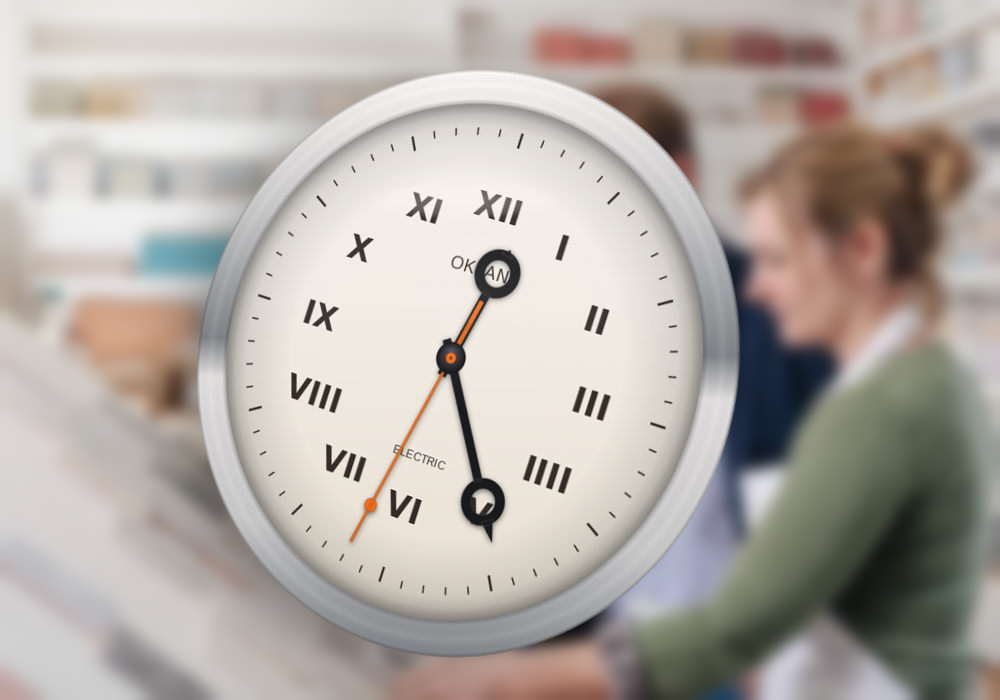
12:24:32
